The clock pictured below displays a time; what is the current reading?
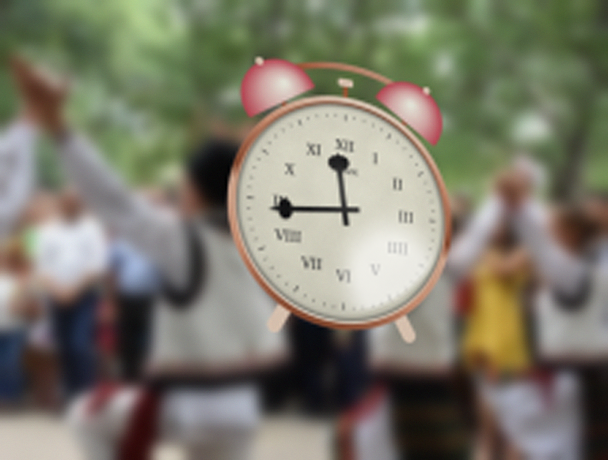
11:44
